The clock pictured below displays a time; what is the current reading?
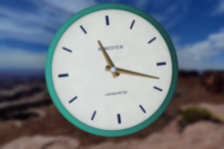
11:18
